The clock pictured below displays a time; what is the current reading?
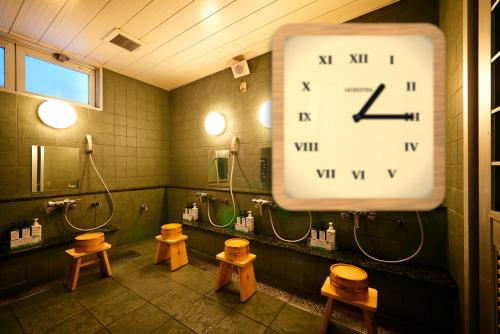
1:15
